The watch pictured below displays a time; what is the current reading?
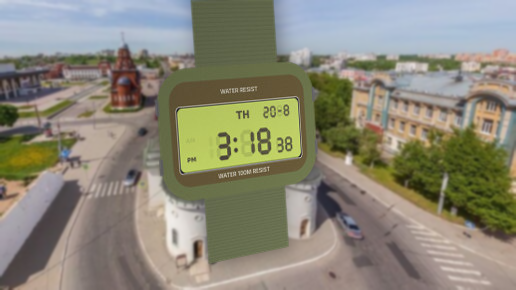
3:18:38
